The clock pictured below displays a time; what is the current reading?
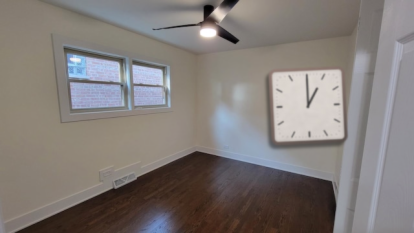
1:00
